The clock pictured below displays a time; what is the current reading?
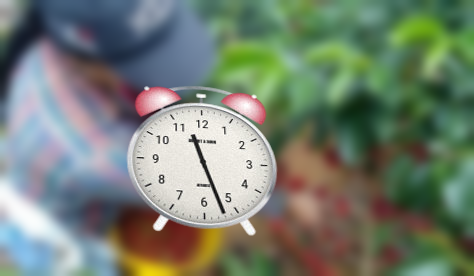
11:27
